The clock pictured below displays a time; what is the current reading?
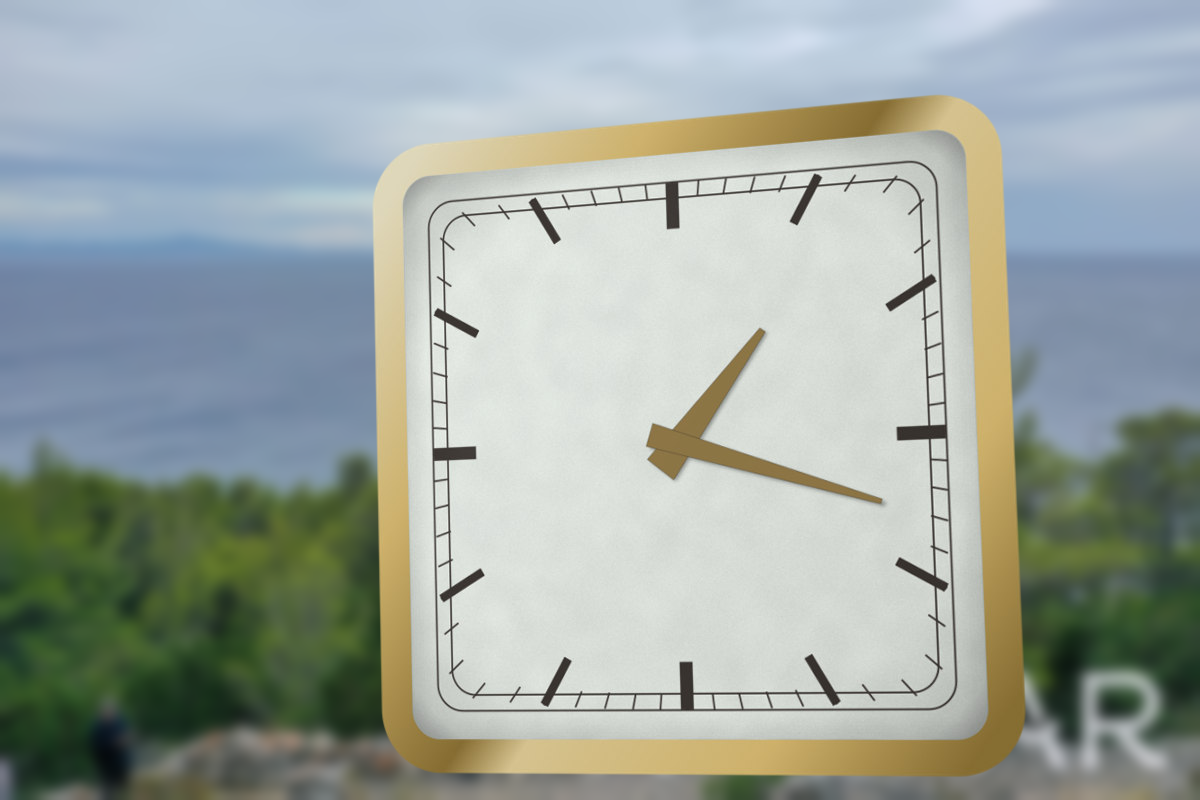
1:18
